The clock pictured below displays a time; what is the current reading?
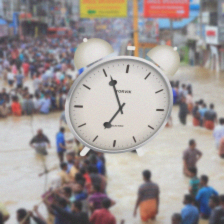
6:56
